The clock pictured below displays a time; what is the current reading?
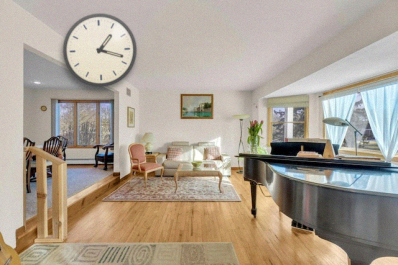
1:18
